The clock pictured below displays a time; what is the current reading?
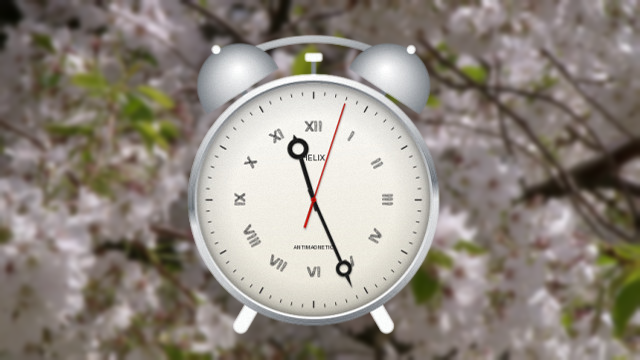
11:26:03
